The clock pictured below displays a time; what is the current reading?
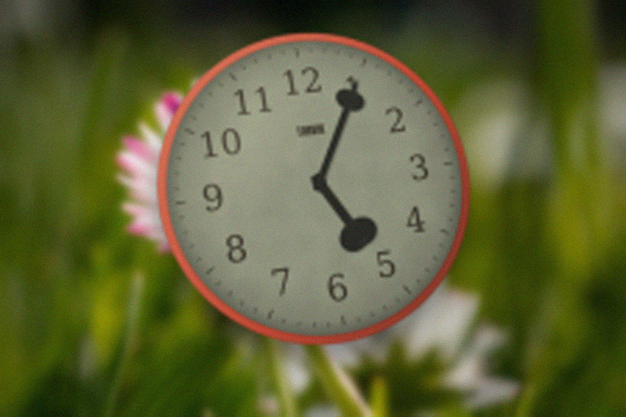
5:05
